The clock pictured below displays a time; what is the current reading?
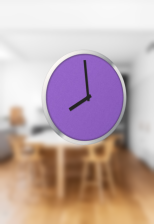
7:59
